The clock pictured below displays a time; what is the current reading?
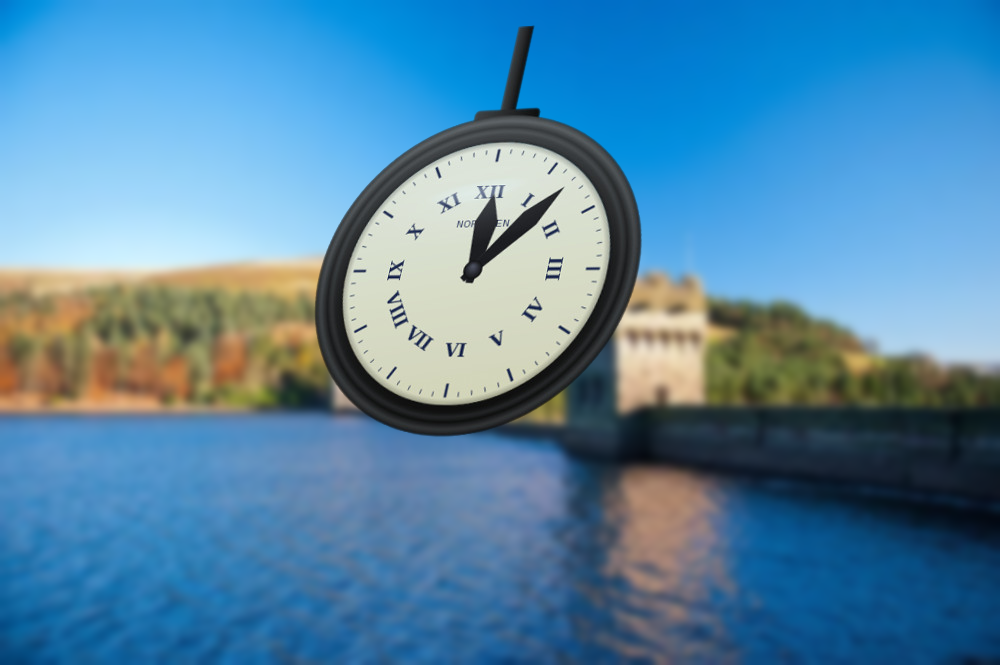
12:07
